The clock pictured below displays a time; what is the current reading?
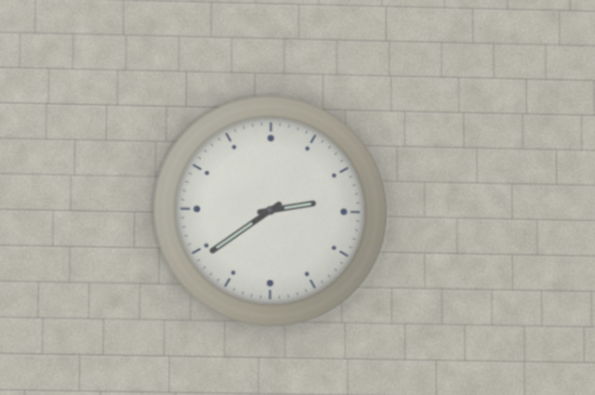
2:39
